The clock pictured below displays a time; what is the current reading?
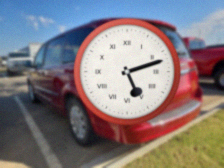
5:12
